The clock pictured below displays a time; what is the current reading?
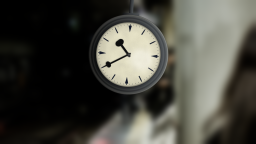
10:40
